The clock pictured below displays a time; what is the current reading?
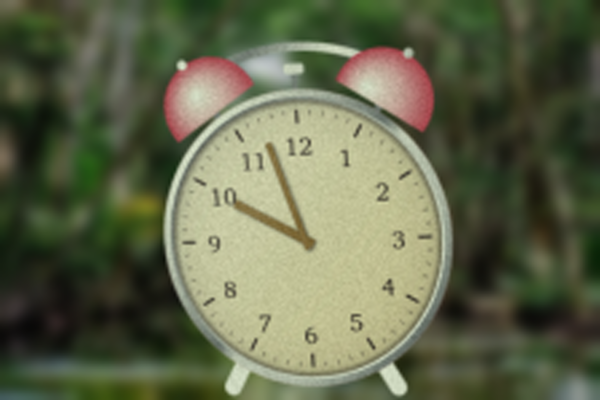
9:57
